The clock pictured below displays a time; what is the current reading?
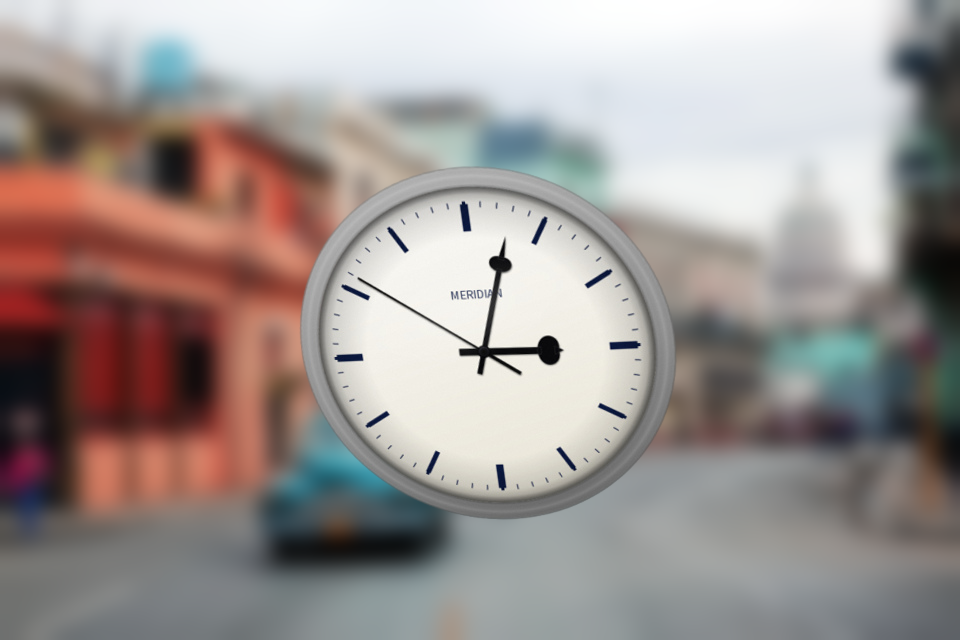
3:02:51
